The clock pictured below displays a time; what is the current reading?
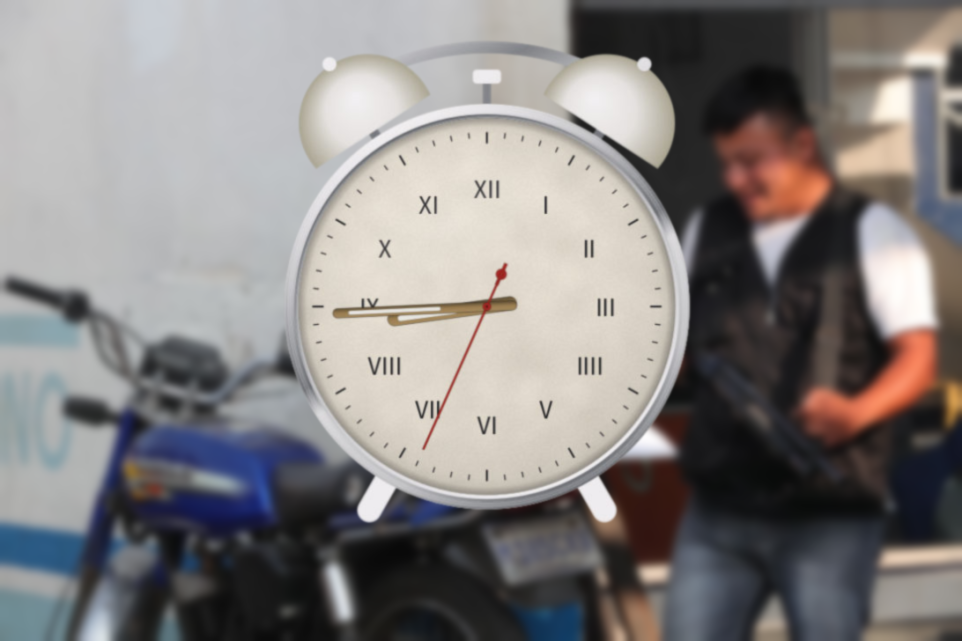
8:44:34
